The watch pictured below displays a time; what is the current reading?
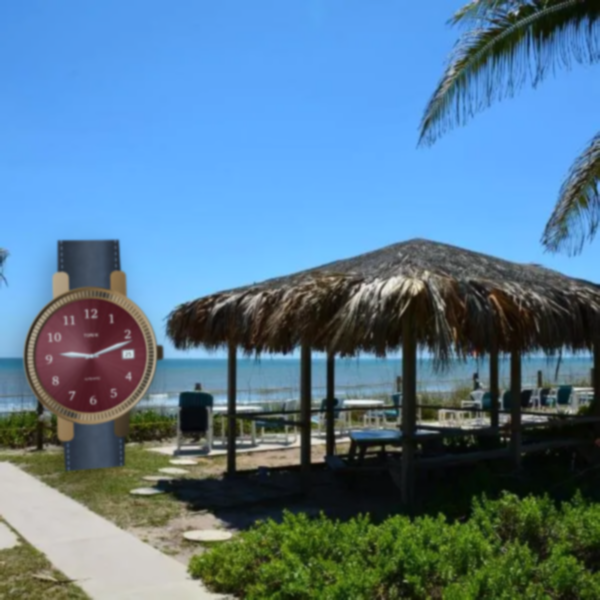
9:12
